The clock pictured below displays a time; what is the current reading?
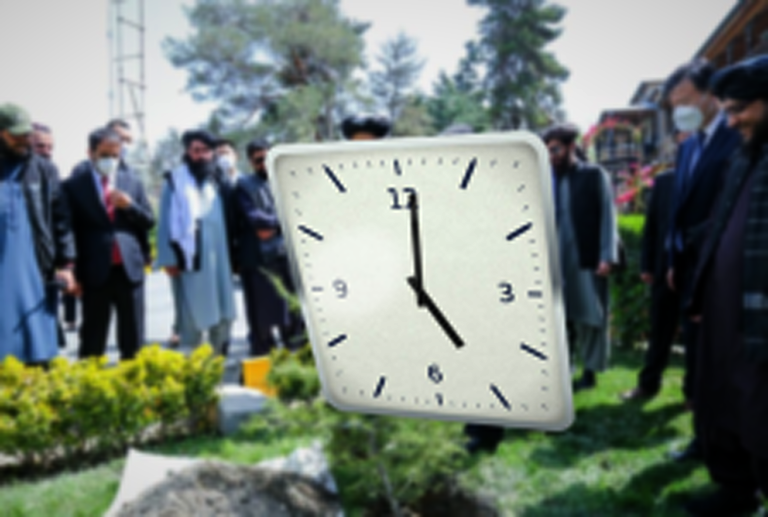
5:01
